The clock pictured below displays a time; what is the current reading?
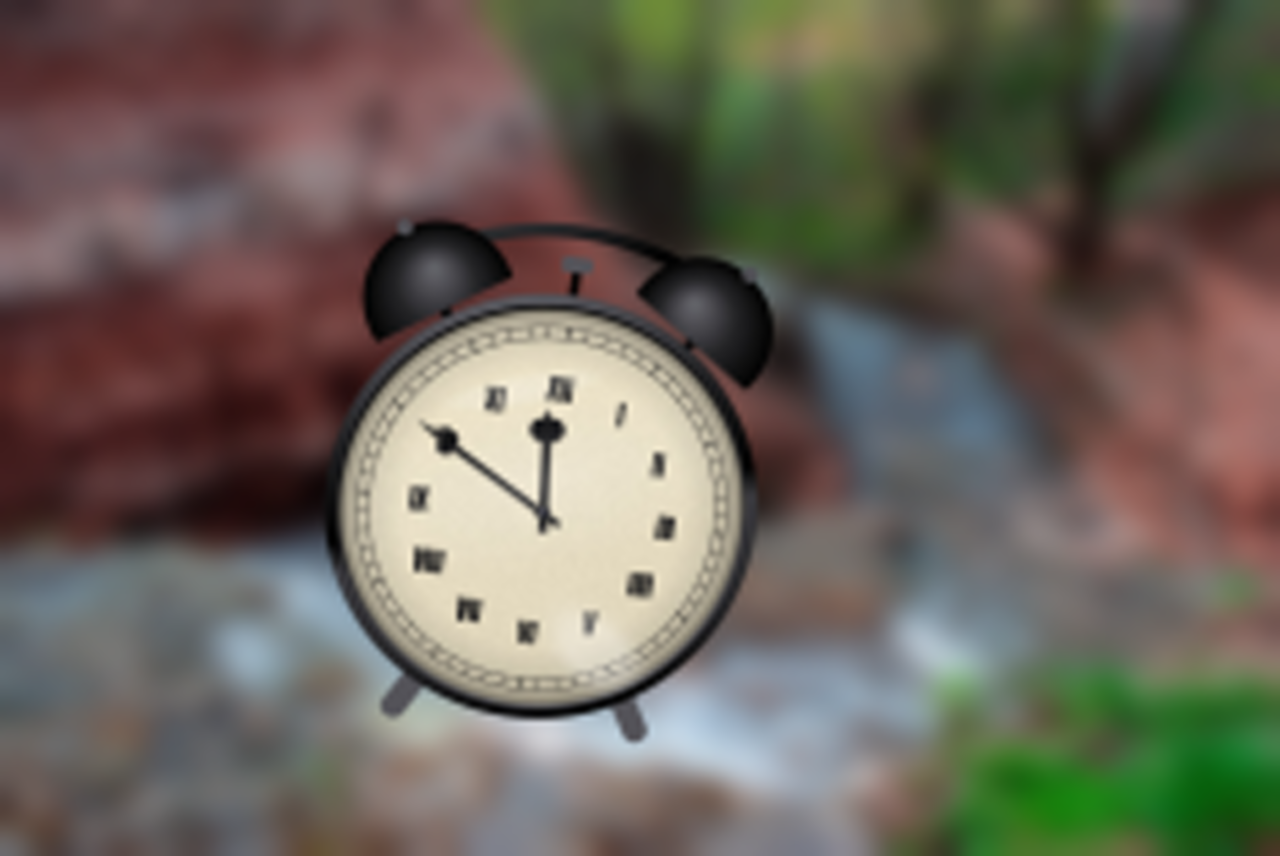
11:50
